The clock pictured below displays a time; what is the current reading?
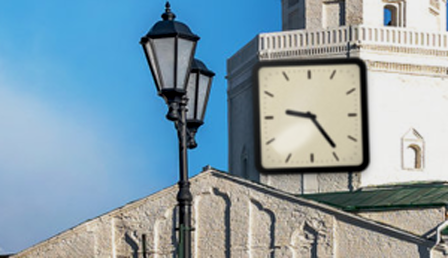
9:24
